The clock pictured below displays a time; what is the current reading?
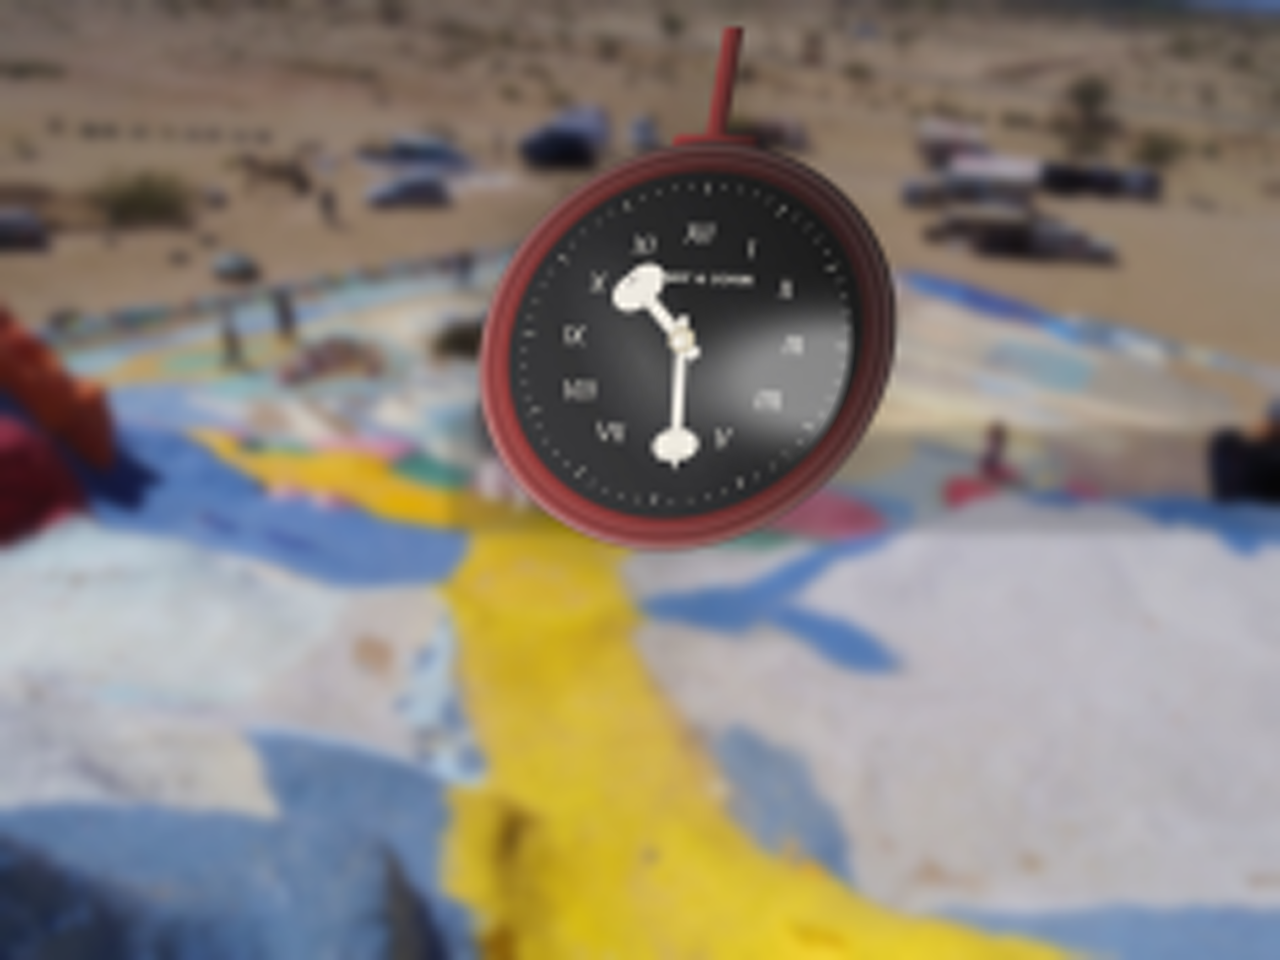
10:29
